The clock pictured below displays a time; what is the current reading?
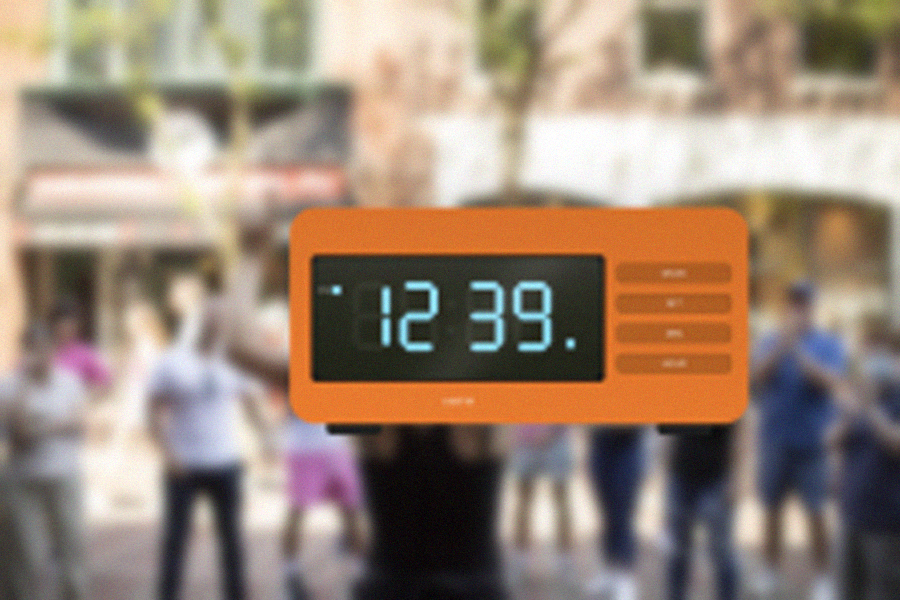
12:39
